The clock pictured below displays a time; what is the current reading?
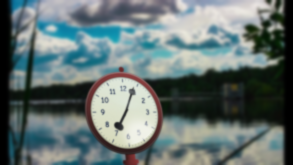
7:04
